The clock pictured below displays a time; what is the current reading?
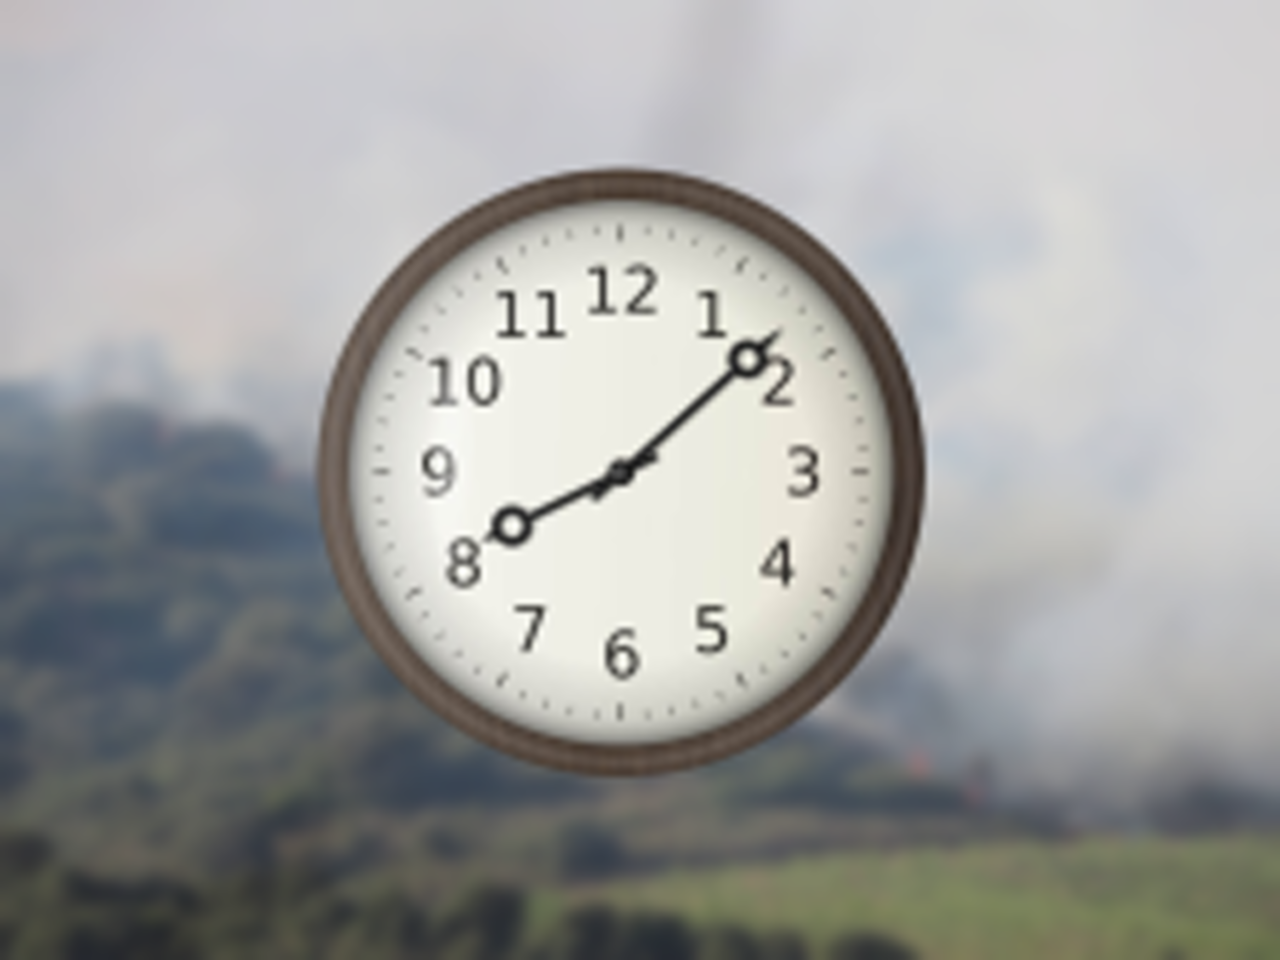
8:08
